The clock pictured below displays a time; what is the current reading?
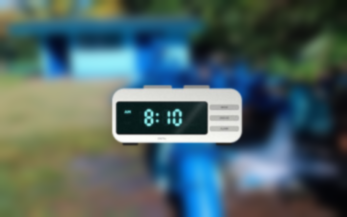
8:10
